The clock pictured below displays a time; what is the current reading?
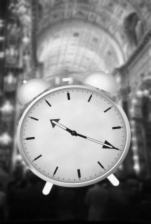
10:20
